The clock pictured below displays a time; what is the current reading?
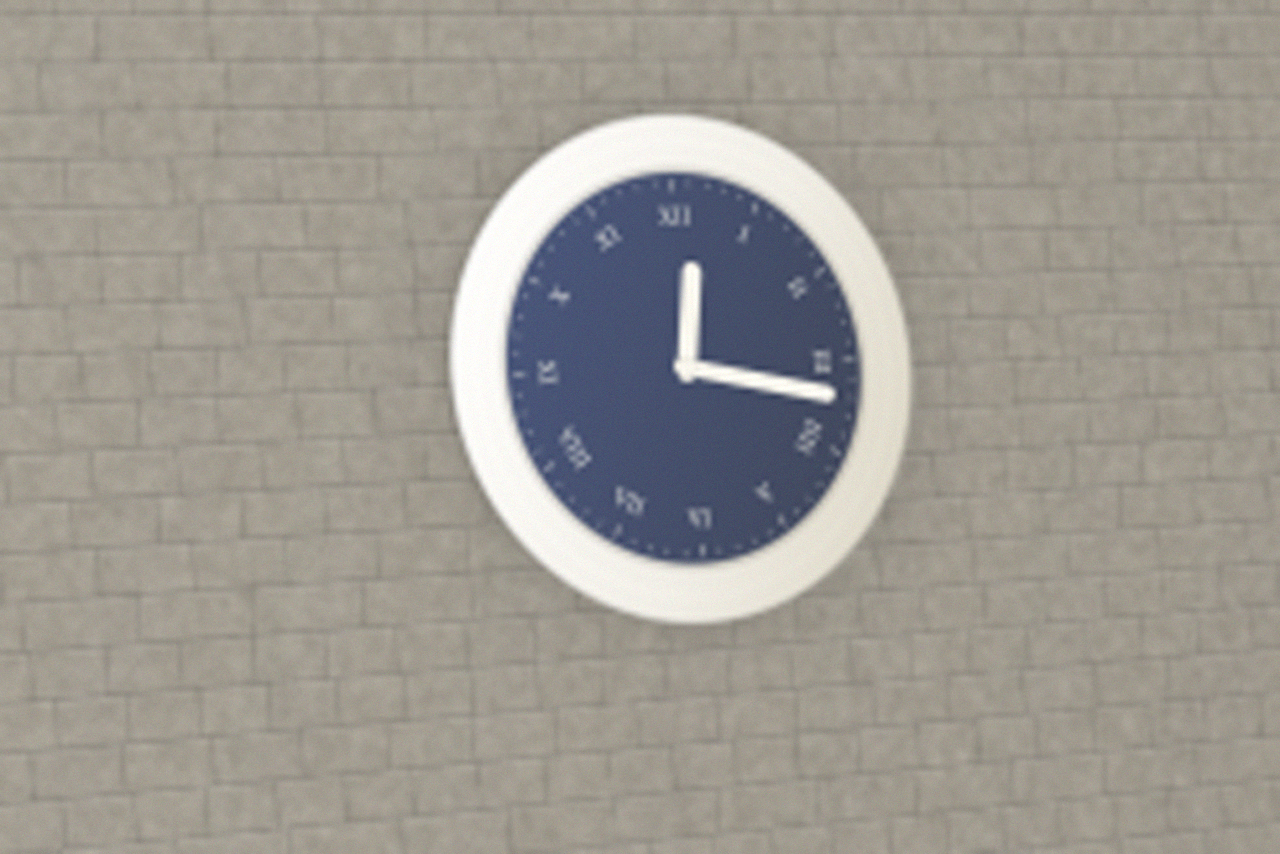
12:17
